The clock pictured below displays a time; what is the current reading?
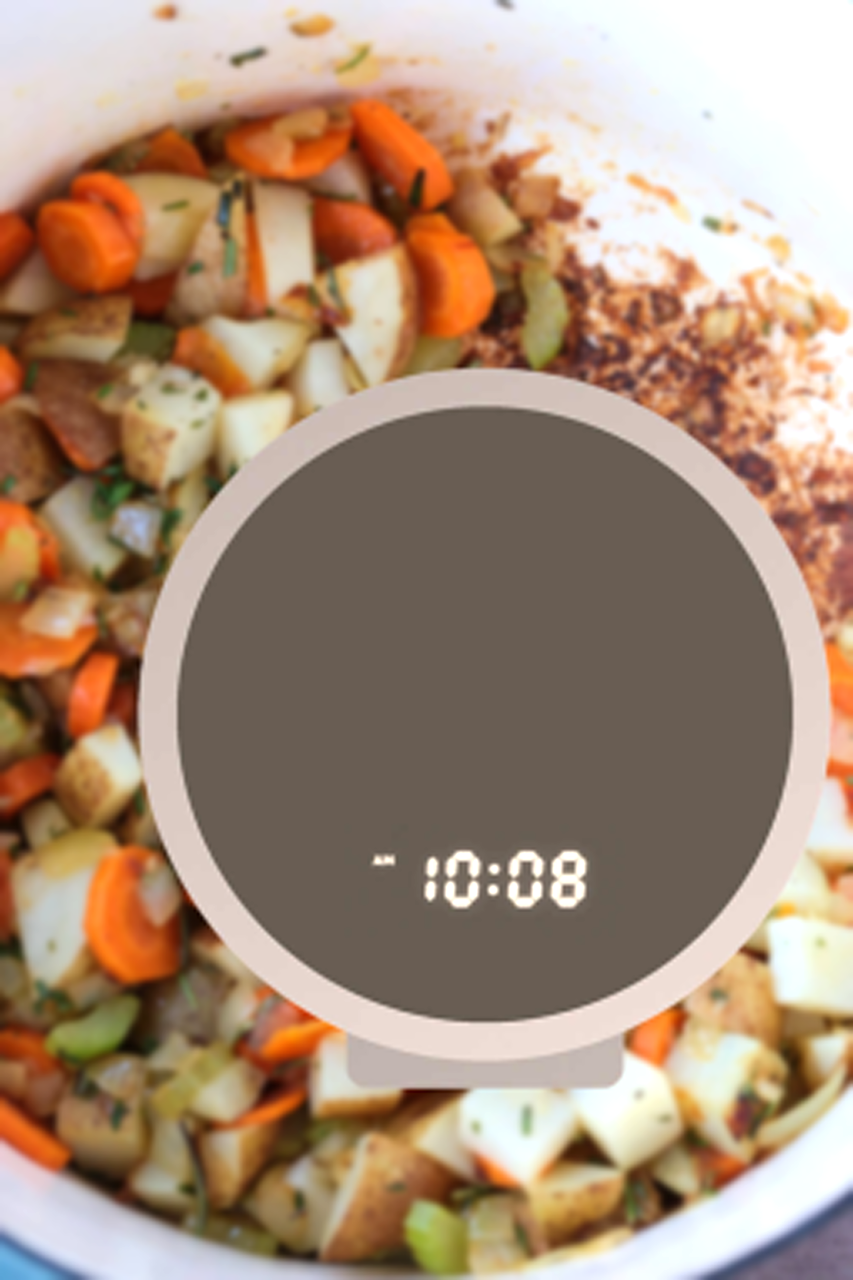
10:08
